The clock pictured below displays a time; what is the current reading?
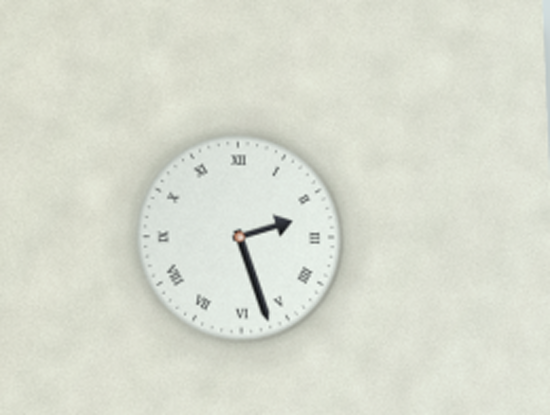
2:27
